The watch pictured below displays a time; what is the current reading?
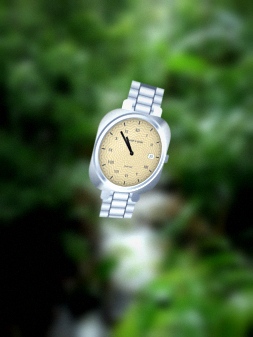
10:53
